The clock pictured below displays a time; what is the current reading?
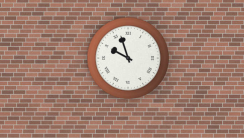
9:57
